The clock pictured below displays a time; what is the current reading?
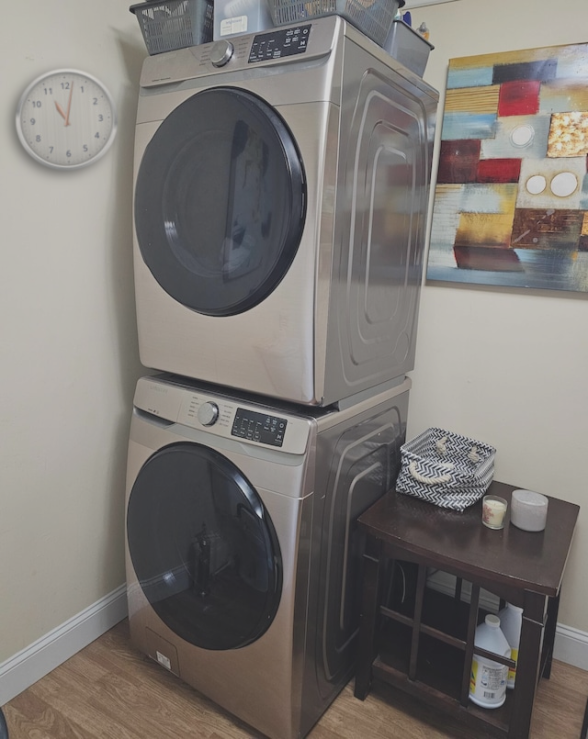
11:02
